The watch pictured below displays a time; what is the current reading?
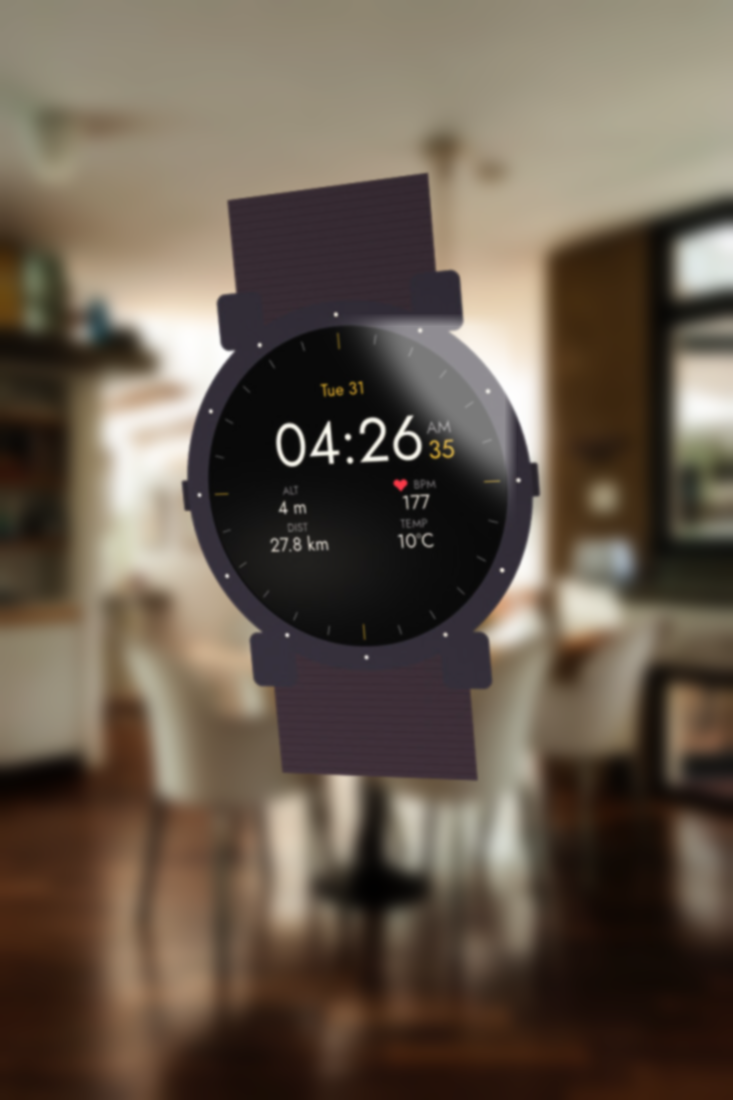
4:26:35
